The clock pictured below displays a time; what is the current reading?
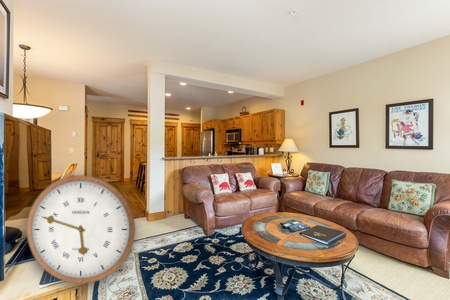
5:48
